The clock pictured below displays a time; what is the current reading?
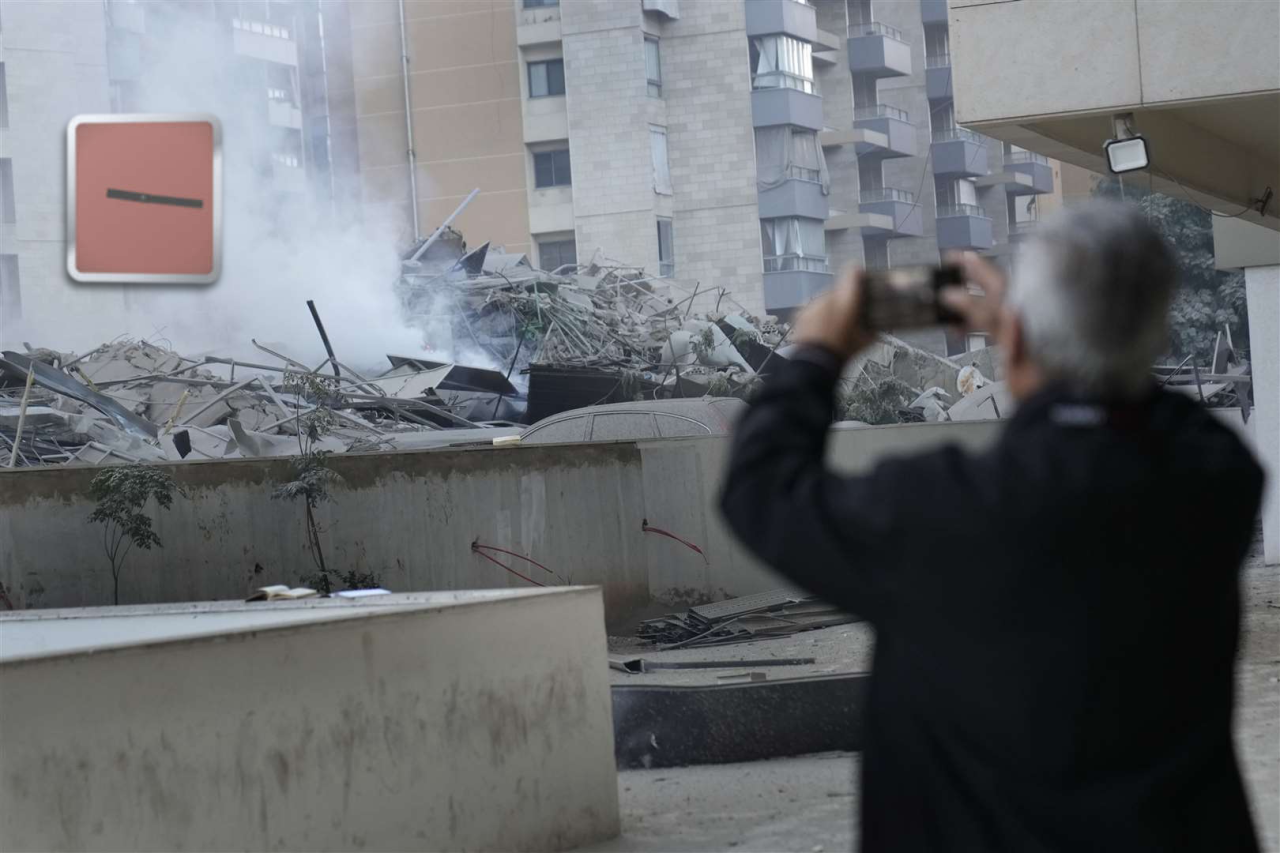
9:16
